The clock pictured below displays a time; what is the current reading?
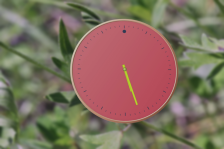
5:27
